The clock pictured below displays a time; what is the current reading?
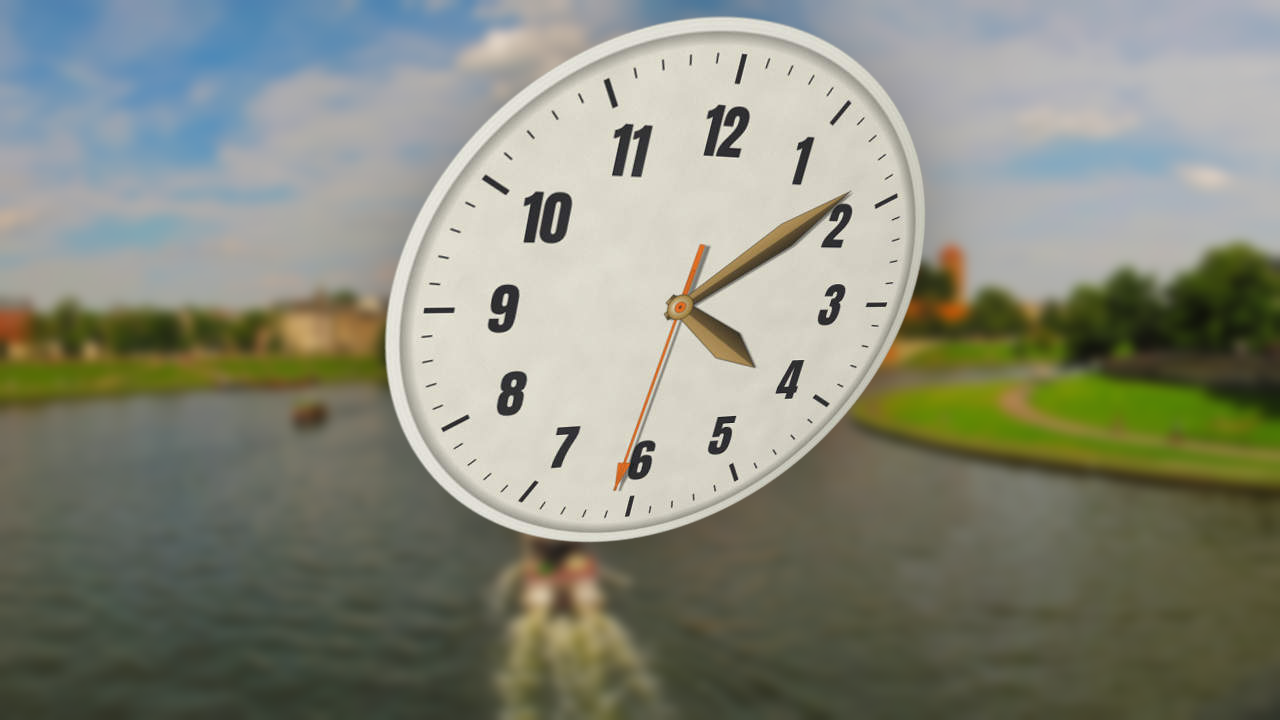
4:08:31
